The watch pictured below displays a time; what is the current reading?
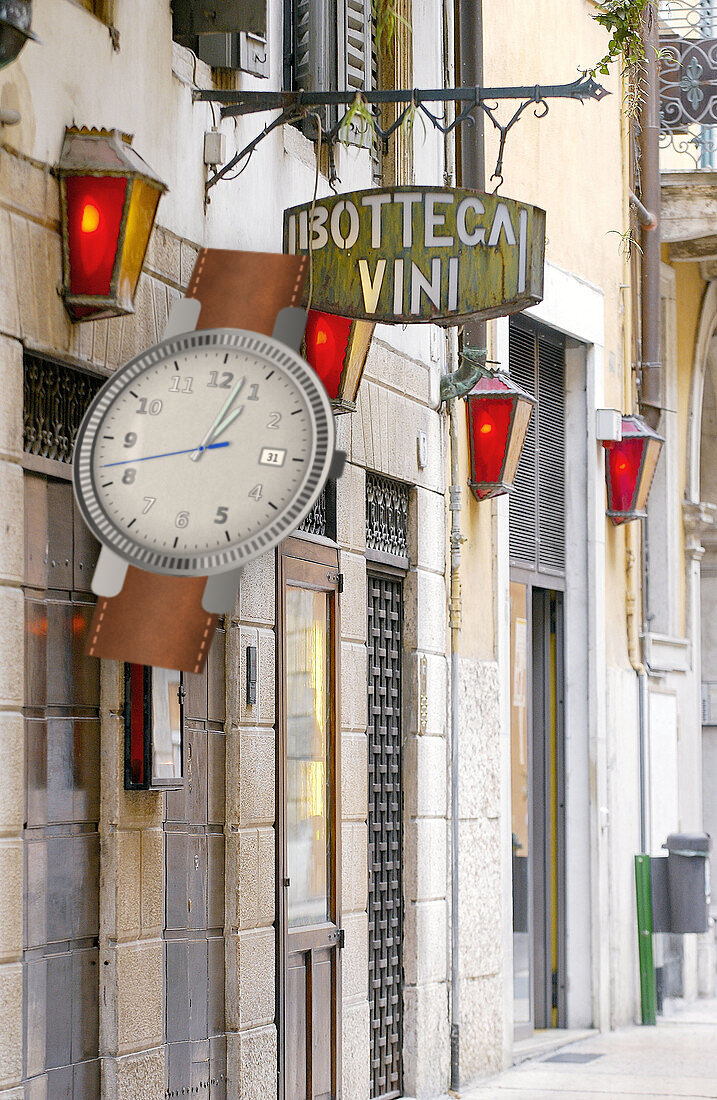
1:02:42
